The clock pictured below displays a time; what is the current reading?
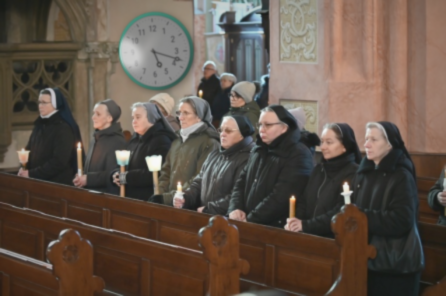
5:18
